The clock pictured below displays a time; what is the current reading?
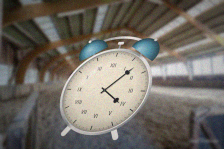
4:07
